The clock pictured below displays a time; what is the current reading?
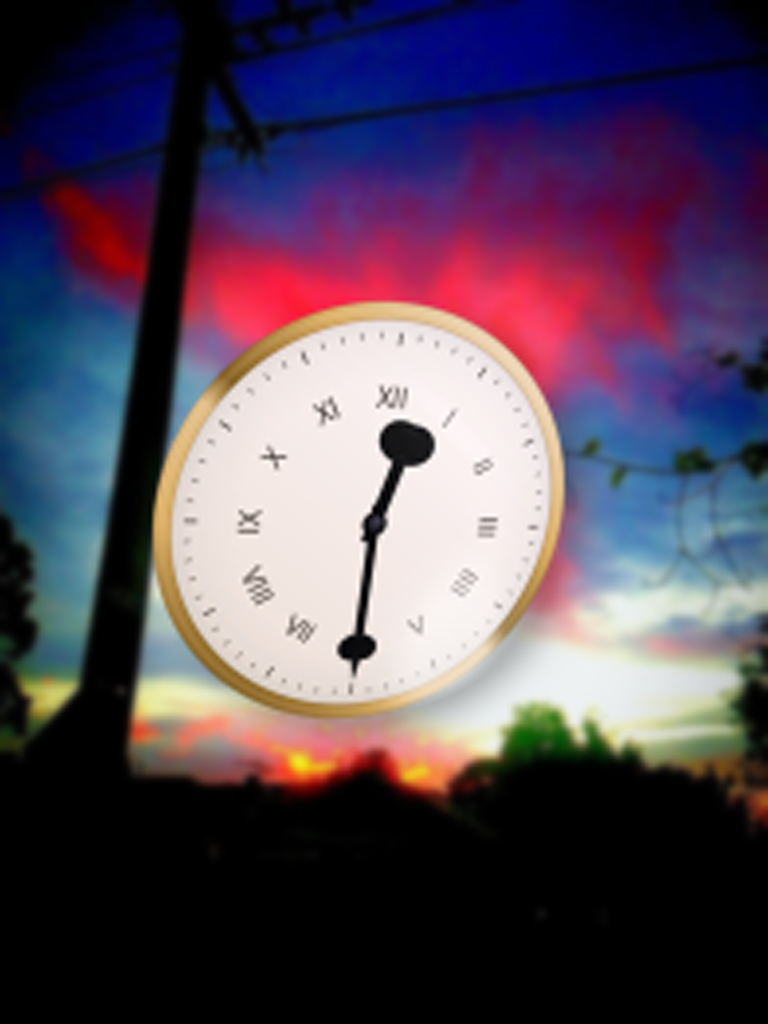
12:30
